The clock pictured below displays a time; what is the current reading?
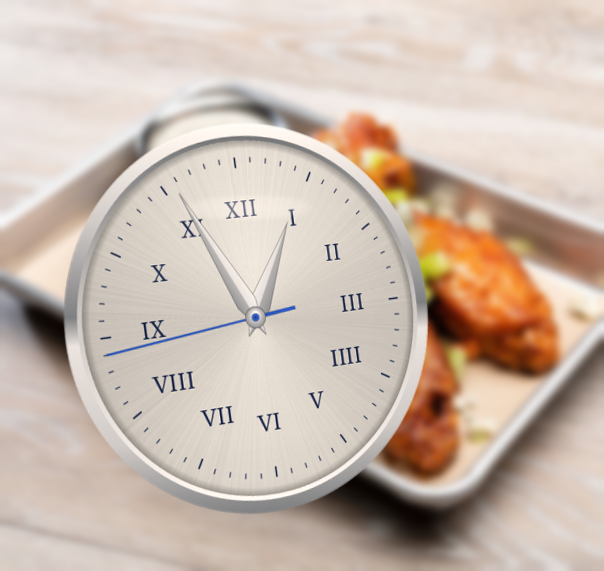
12:55:44
